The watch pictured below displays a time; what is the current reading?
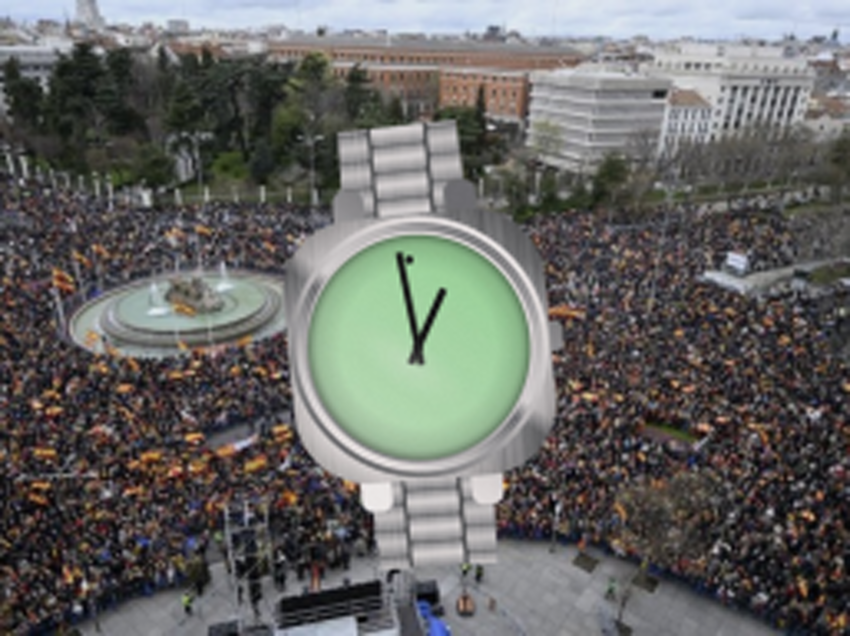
12:59
